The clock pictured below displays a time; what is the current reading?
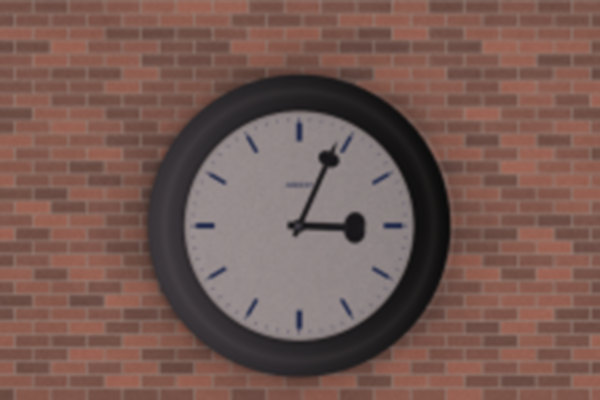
3:04
